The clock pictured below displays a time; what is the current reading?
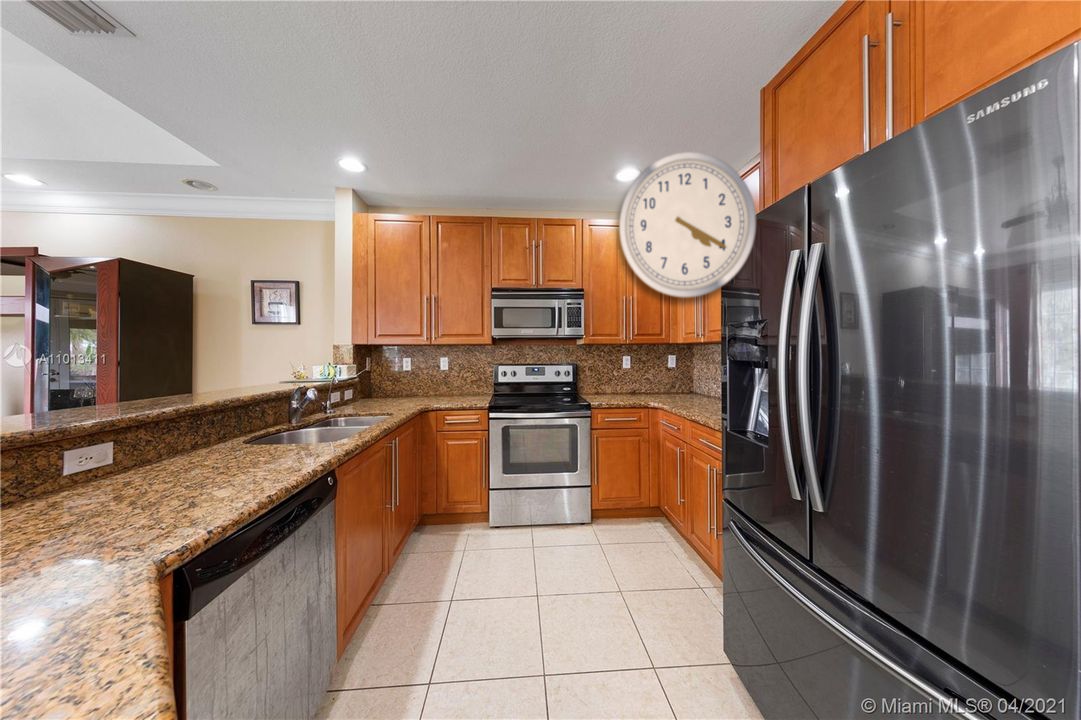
4:20
